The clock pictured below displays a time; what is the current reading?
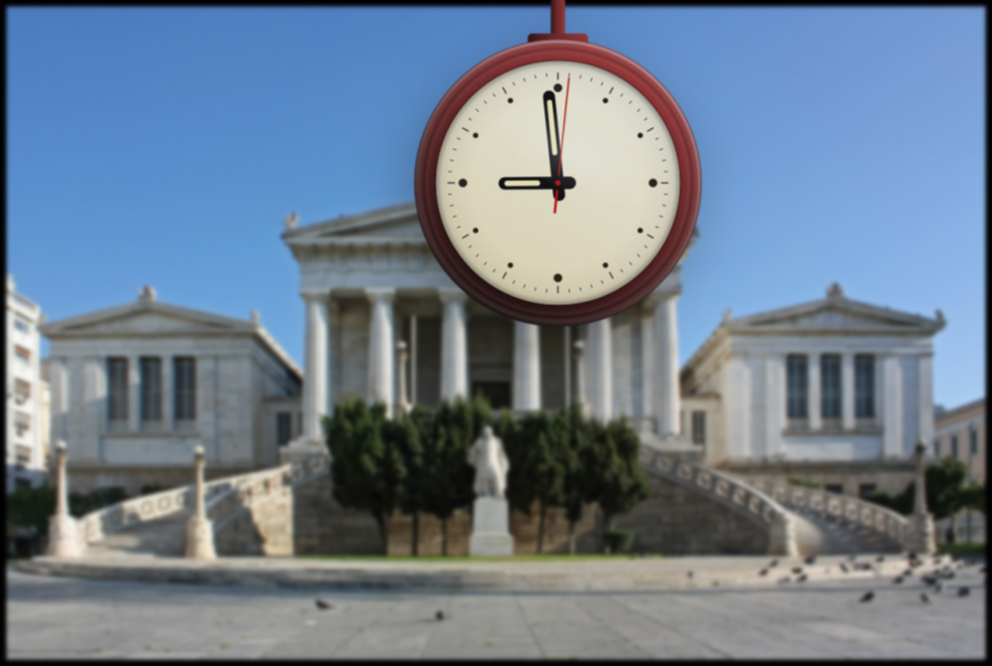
8:59:01
